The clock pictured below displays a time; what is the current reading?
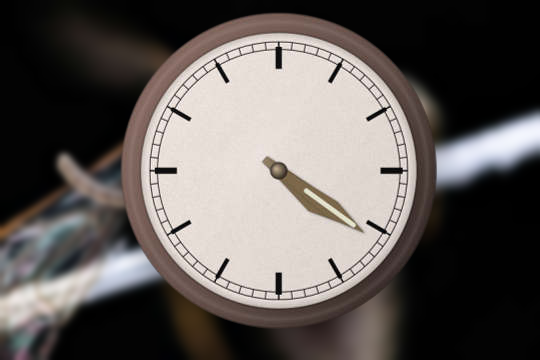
4:21
